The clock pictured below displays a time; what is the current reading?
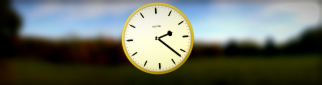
2:22
